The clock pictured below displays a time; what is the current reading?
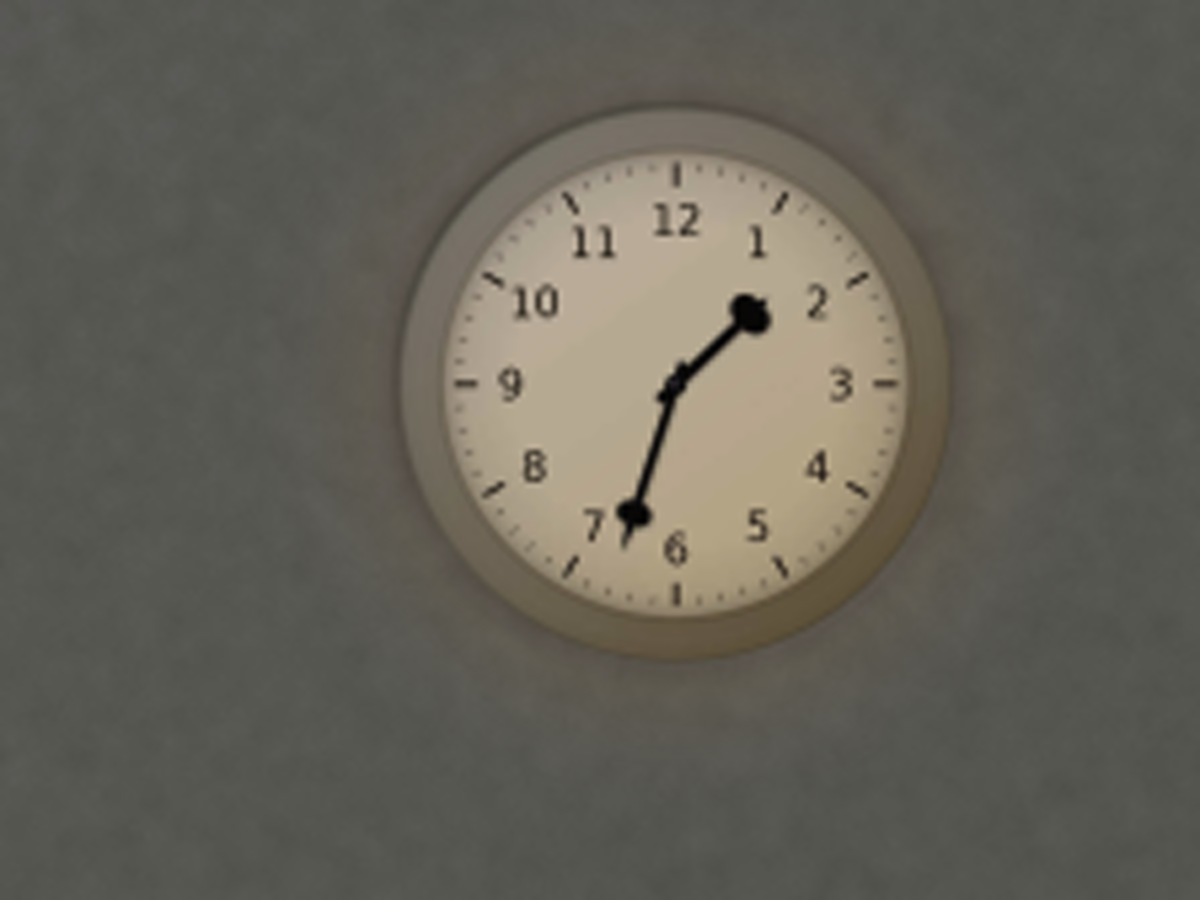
1:33
